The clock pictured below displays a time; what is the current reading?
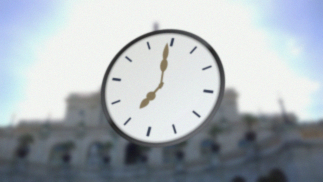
6:59
